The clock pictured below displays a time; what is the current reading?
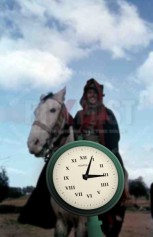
3:04
